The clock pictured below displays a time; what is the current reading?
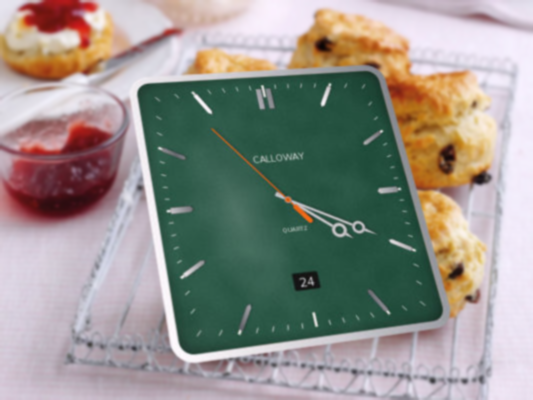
4:19:54
